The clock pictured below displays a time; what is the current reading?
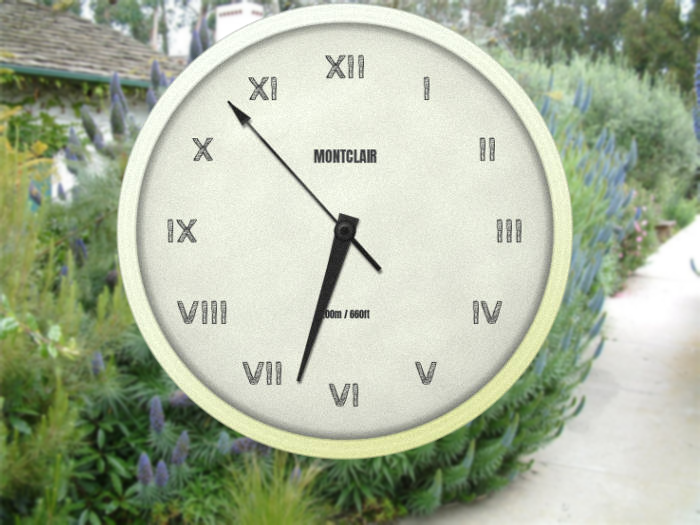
6:32:53
